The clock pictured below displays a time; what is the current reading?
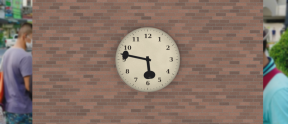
5:47
